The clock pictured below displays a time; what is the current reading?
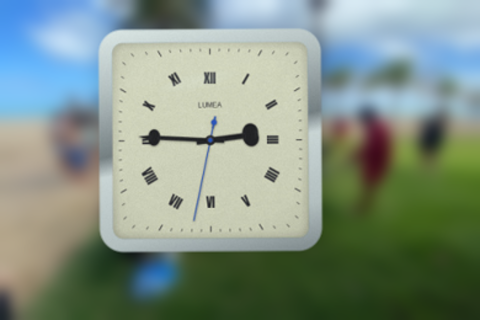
2:45:32
